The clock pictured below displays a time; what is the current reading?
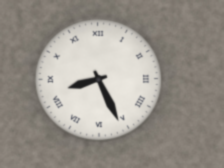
8:26
